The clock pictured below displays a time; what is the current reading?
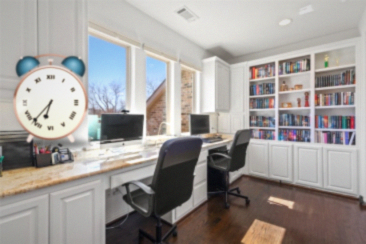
6:37
